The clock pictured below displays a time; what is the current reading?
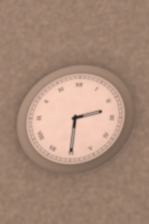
2:30
